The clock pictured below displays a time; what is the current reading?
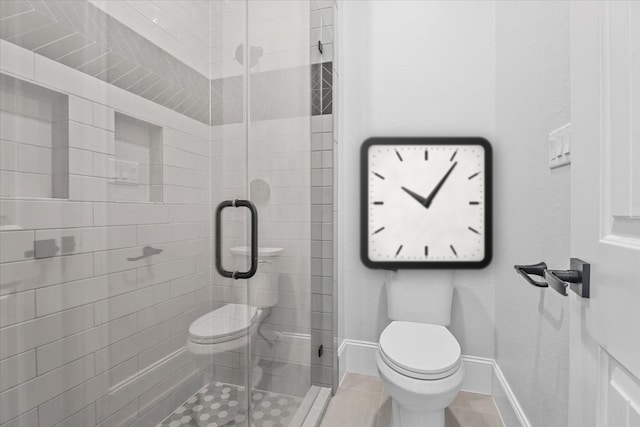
10:06
